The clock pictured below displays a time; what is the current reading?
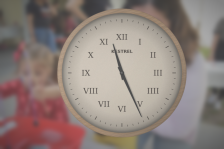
11:26
